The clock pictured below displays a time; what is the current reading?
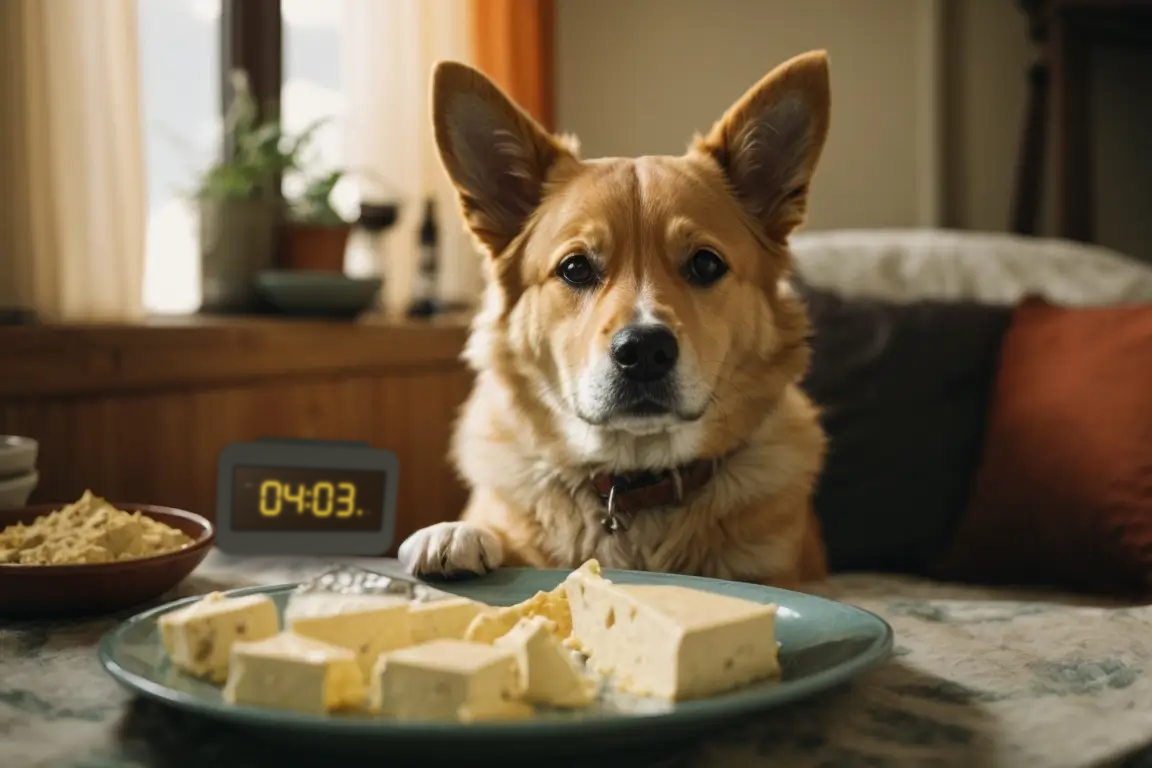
4:03
